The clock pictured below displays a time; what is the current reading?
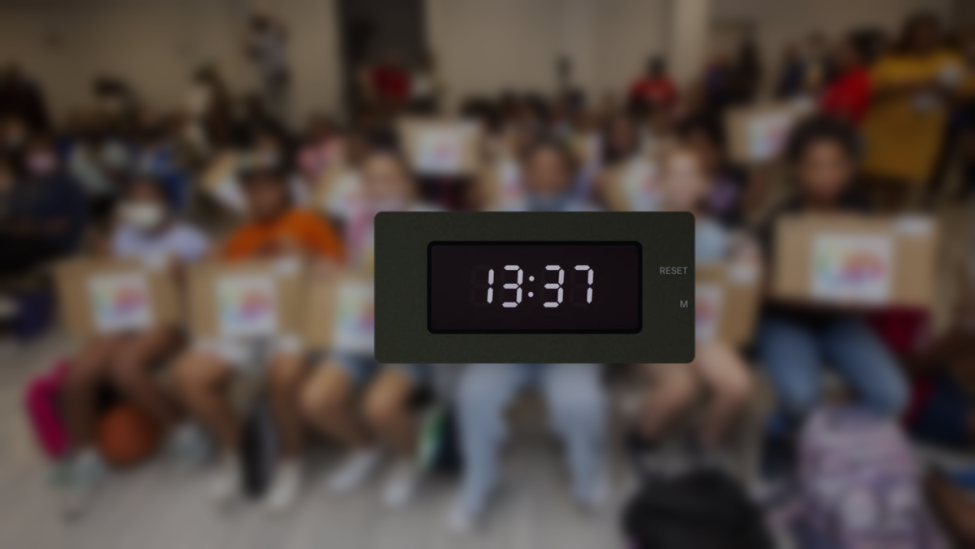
13:37
